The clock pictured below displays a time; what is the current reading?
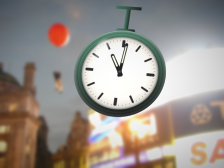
11:01
